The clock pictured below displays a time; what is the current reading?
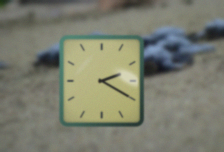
2:20
